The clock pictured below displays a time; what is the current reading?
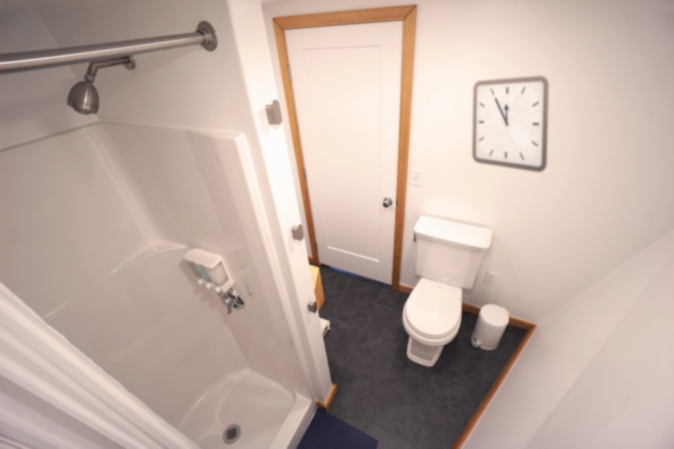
11:55
